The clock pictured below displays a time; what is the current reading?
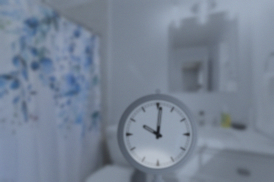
10:01
